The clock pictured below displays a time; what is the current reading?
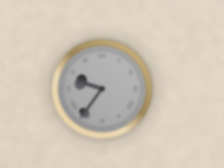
9:36
